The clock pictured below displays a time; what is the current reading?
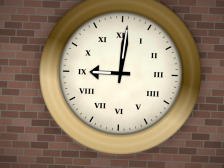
9:01
